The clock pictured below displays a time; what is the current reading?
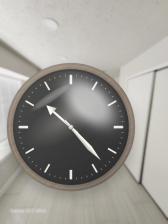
10:23
